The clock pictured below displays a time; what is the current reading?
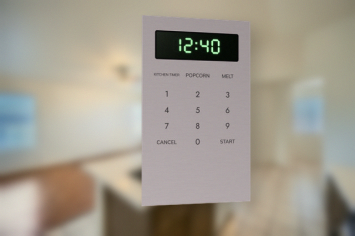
12:40
